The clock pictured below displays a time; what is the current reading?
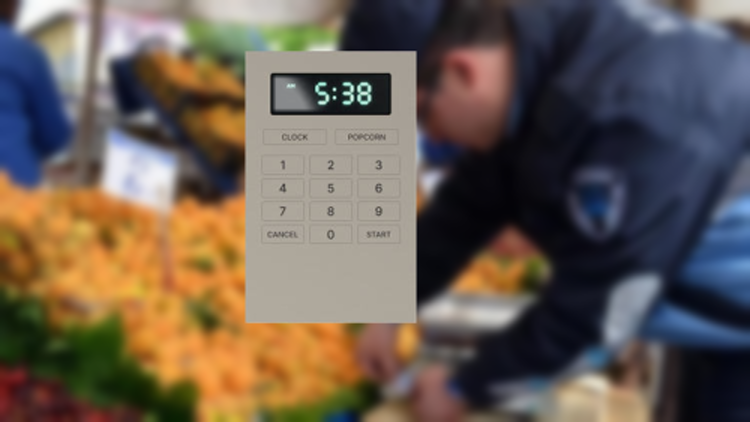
5:38
